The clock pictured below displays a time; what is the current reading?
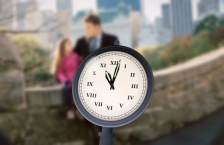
11:02
